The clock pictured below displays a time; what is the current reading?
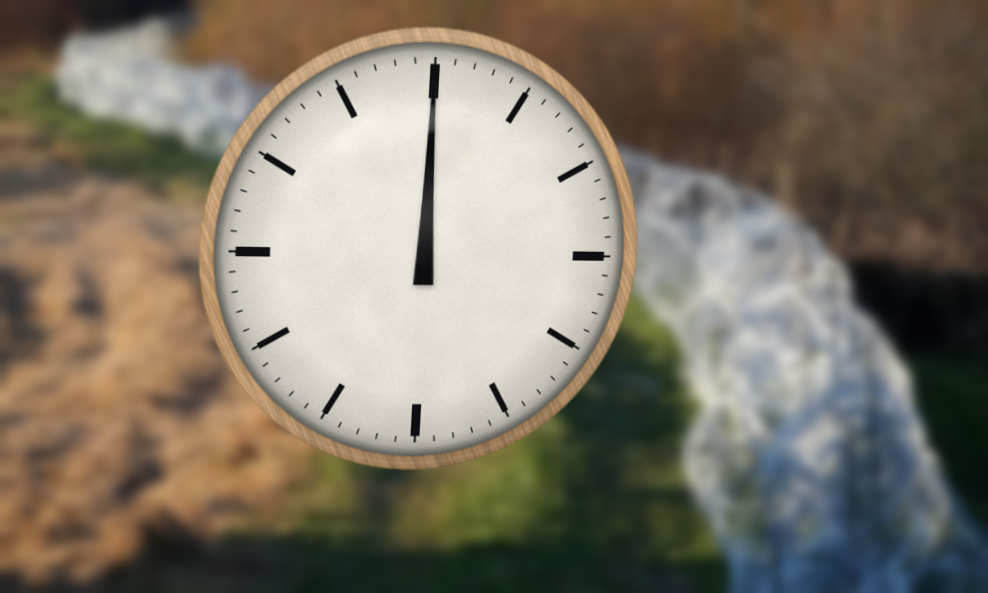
12:00
